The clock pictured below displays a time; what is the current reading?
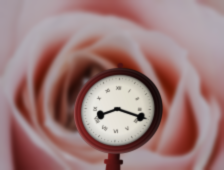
8:18
